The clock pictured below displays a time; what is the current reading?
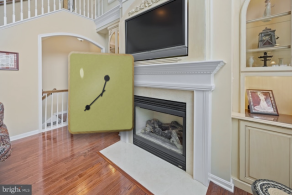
12:38
